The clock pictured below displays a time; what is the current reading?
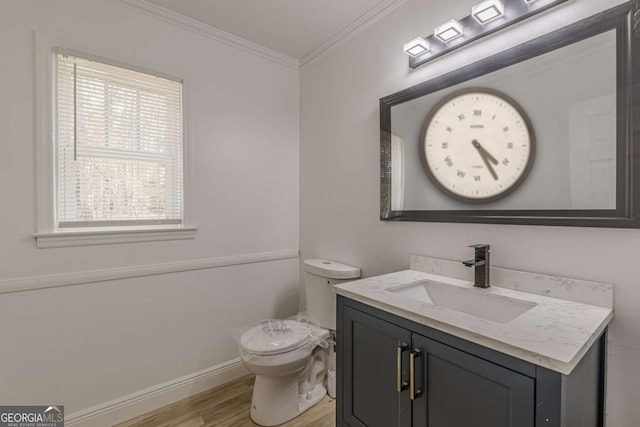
4:25
